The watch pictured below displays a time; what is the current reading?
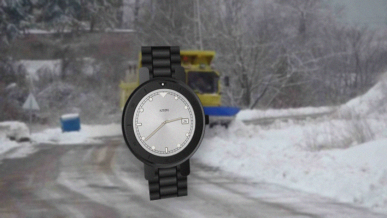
2:39
